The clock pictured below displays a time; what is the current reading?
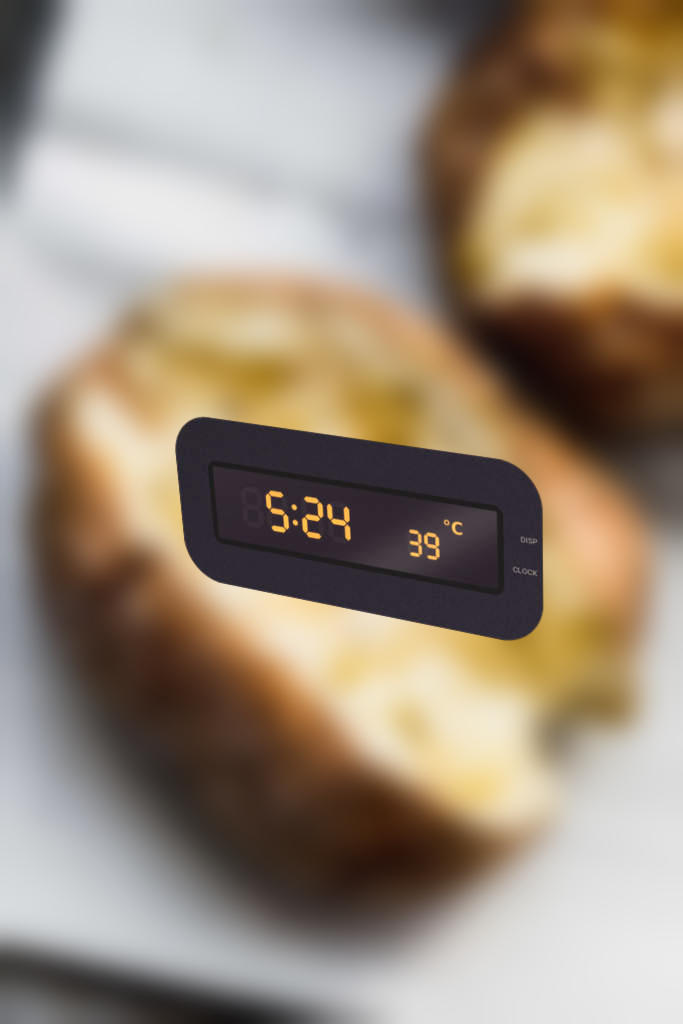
5:24
